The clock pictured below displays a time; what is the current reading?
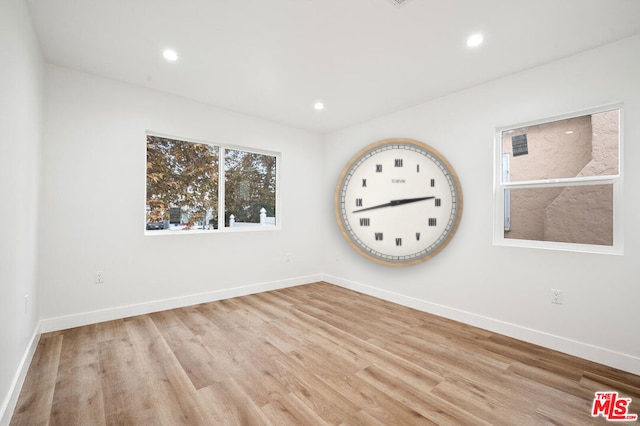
2:43
